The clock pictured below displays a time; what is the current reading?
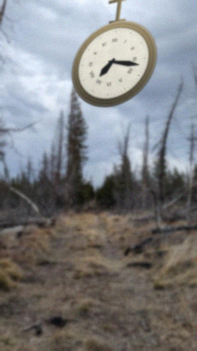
7:17
